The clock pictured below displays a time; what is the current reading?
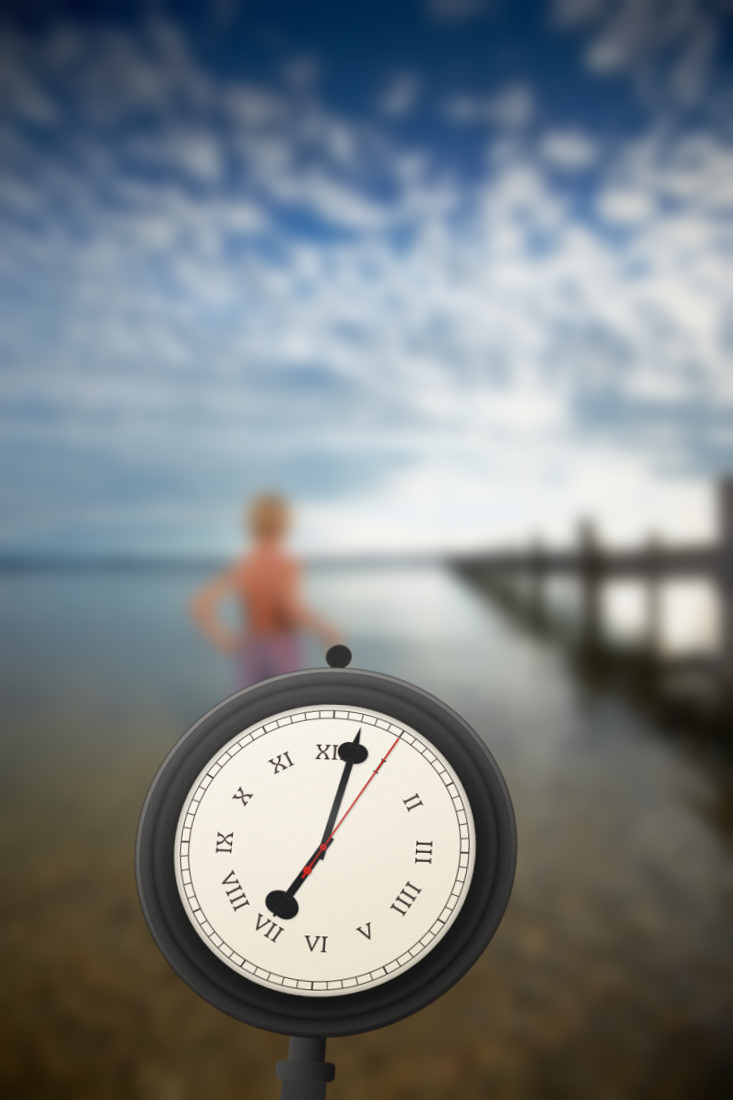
7:02:05
